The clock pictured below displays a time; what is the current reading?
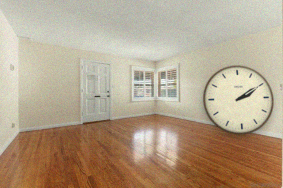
2:10
